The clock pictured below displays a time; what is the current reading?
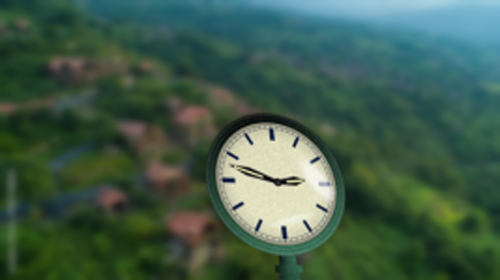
2:48
